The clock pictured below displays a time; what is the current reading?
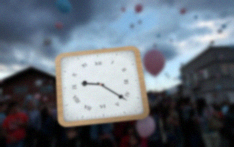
9:22
